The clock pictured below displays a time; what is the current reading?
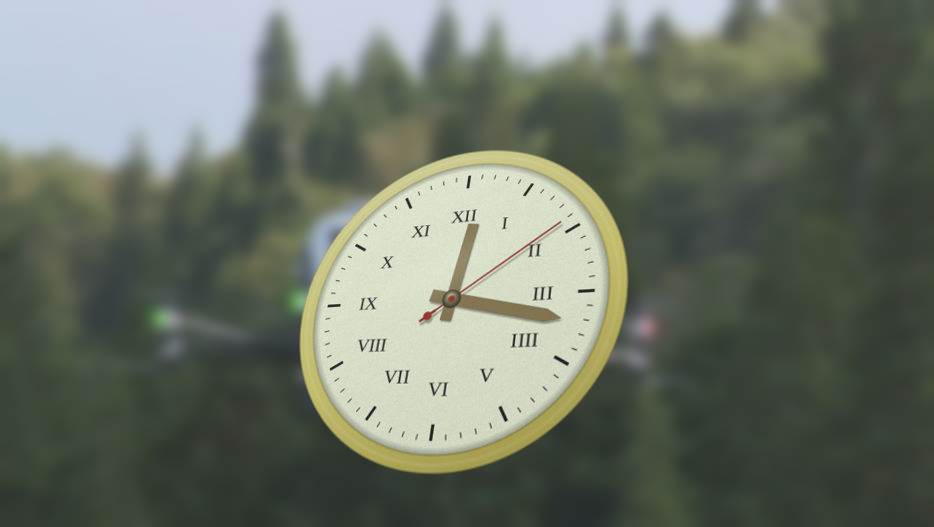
12:17:09
